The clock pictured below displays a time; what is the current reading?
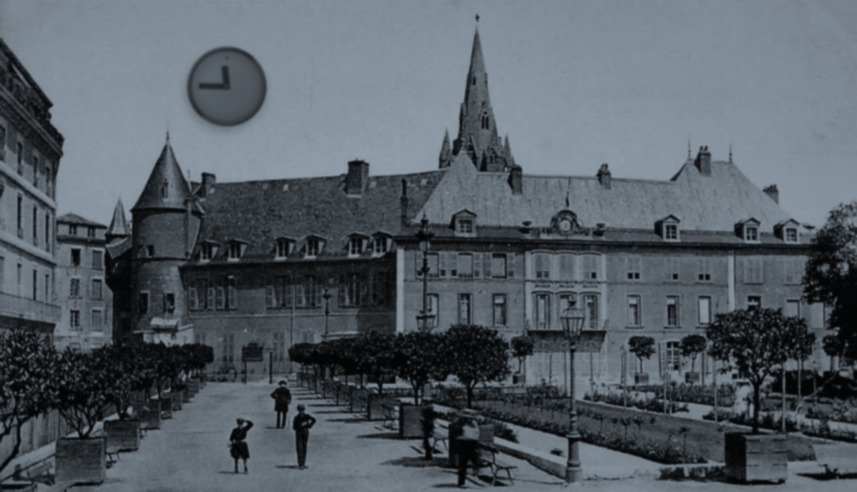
11:45
